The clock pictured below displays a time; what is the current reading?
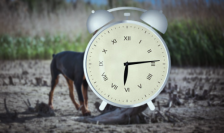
6:14
